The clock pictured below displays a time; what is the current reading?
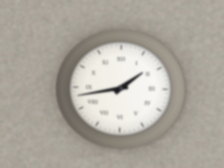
1:43
